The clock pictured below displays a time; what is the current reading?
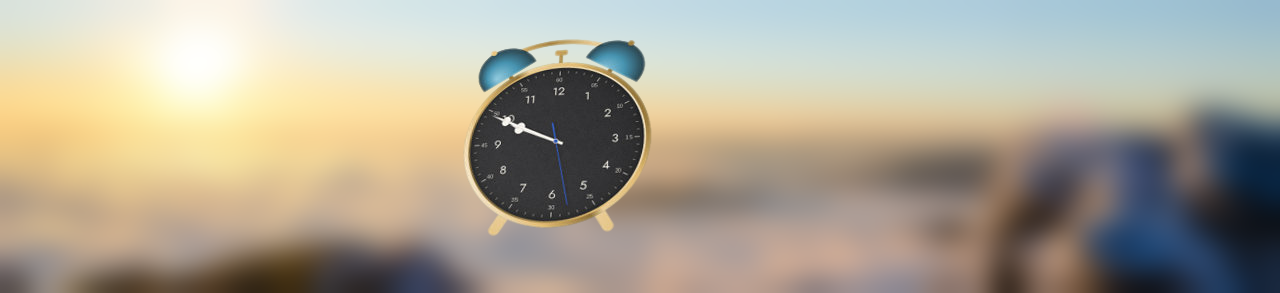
9:49:28
